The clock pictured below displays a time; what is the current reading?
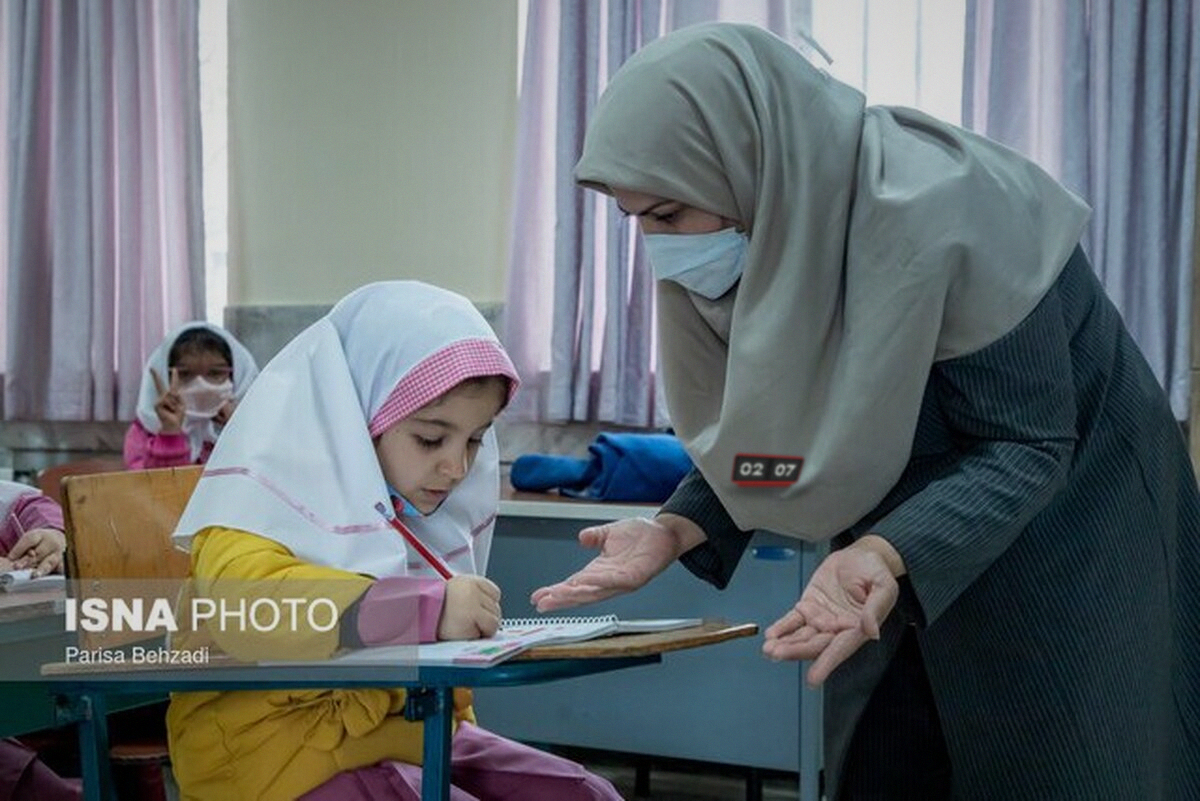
2:07
